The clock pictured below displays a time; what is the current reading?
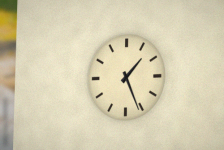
1:26
